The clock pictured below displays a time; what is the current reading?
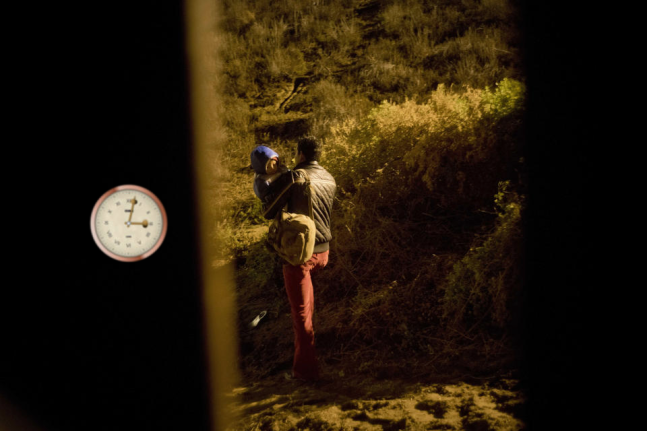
3:02
